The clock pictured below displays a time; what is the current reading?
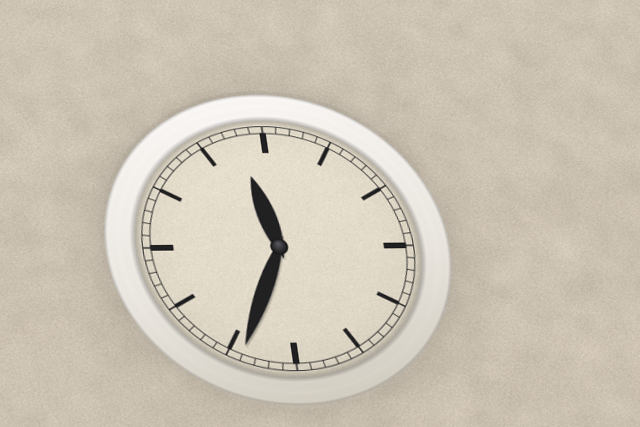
11:34
